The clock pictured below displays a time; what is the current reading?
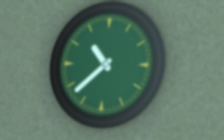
10:38
